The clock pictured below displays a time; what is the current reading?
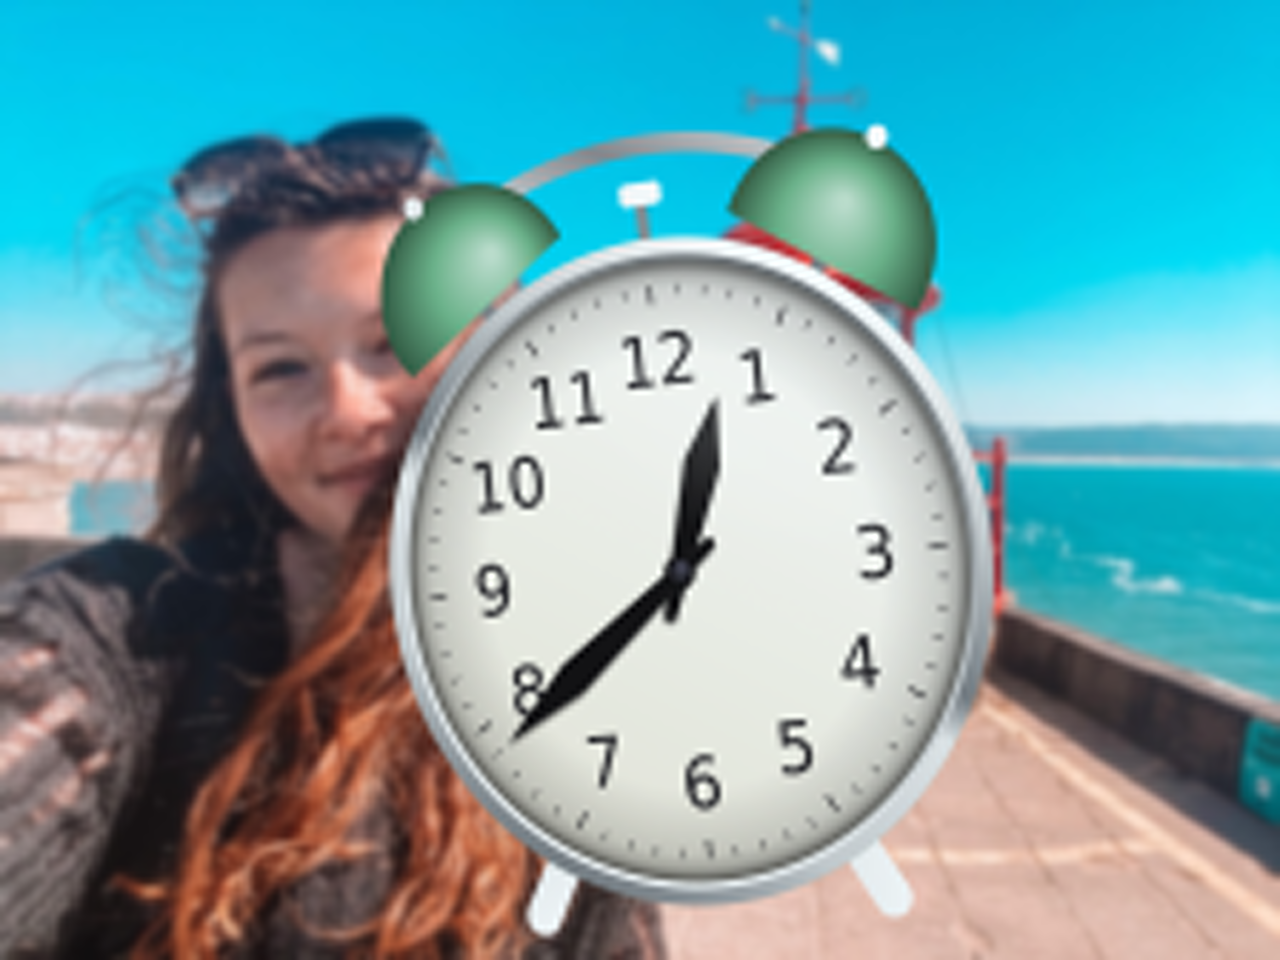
12:39
